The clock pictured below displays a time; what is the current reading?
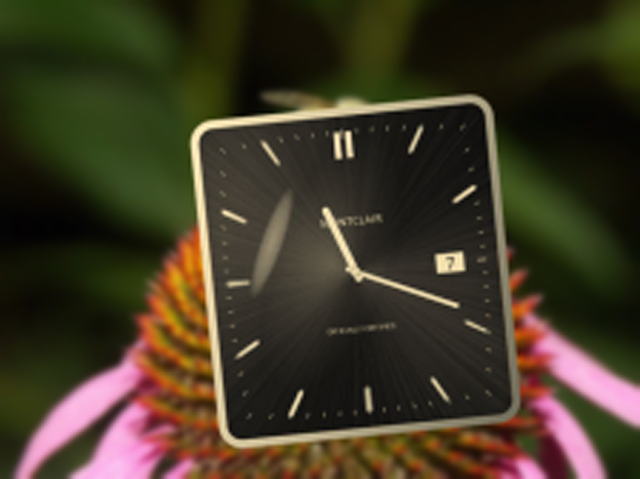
11:19
